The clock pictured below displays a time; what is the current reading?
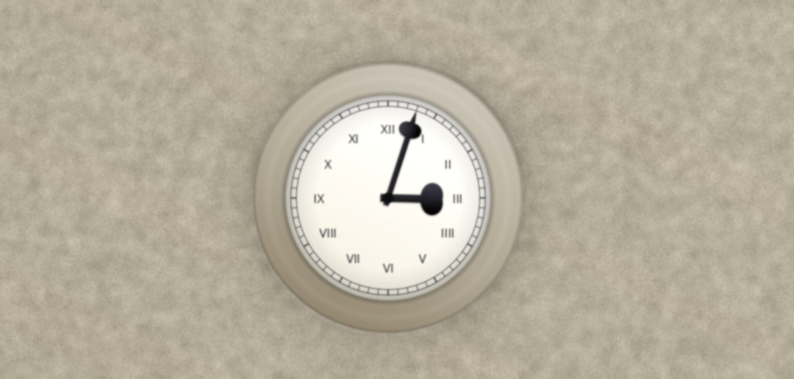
3:03
